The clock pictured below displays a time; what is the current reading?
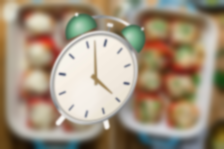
3:57
